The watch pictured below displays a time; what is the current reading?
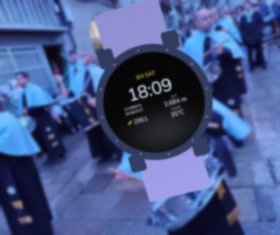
18:09
